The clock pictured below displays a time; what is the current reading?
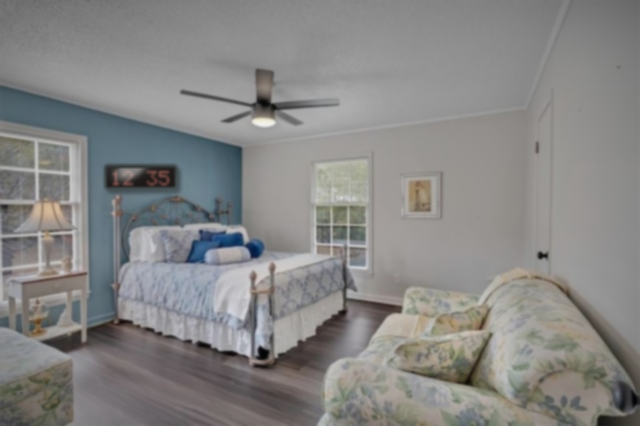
12:35
